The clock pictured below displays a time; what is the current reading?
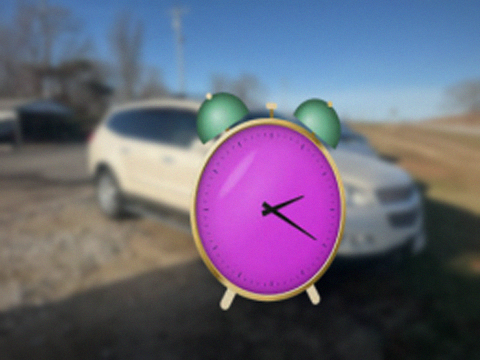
2:20
